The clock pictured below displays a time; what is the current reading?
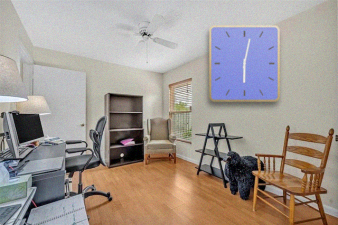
6:02
